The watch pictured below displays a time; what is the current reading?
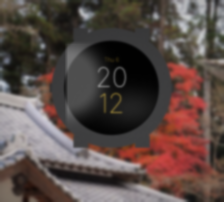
20:12
